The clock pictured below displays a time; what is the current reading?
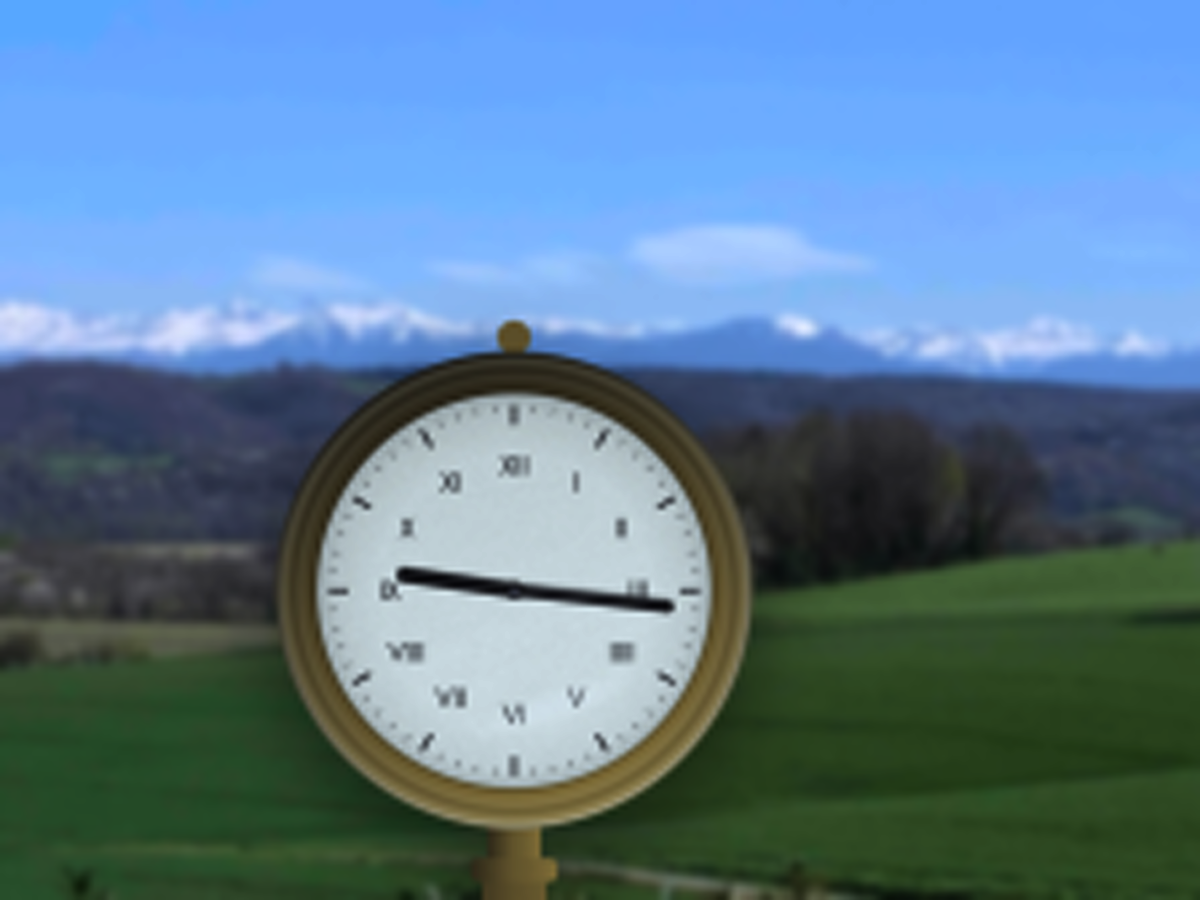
9:16
